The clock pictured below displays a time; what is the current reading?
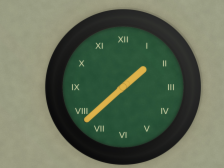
1:38
